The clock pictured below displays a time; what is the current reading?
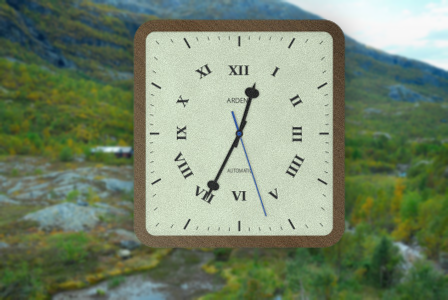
12:34:27
